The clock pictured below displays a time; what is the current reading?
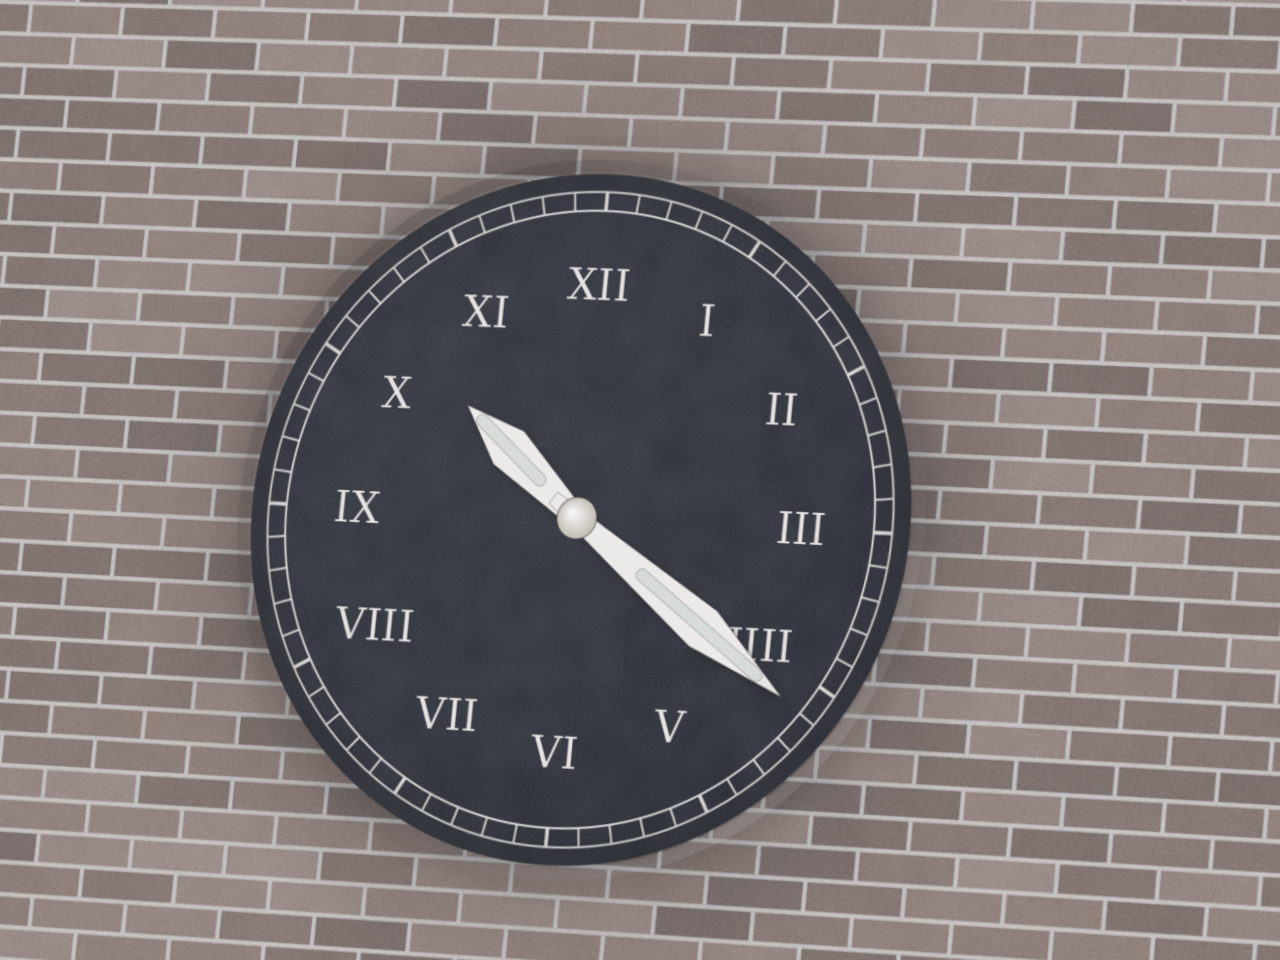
10:21
